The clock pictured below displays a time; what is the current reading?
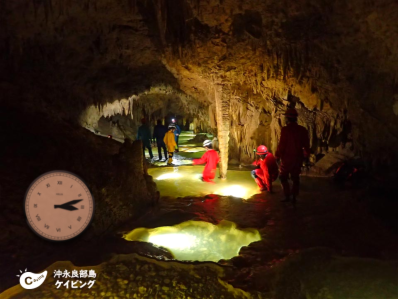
3:12
